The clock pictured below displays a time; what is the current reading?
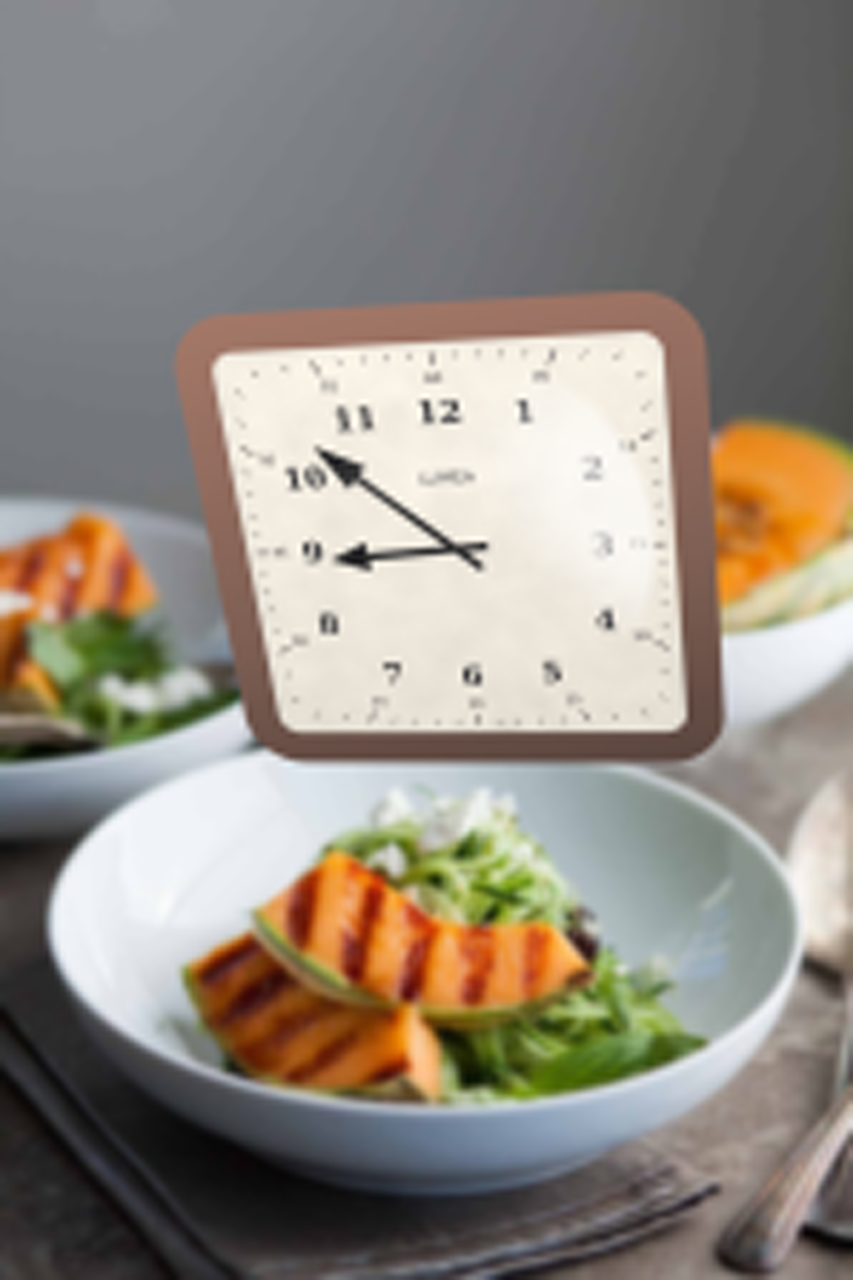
8:52
